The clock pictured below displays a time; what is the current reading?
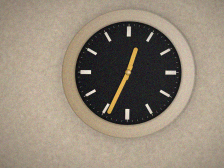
12:34
